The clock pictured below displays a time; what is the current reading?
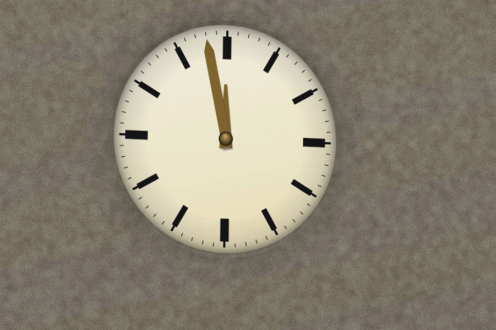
11:58
